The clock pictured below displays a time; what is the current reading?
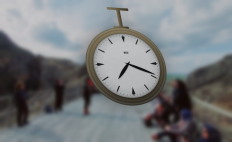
7:19
